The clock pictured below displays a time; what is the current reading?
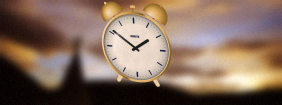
1:51
